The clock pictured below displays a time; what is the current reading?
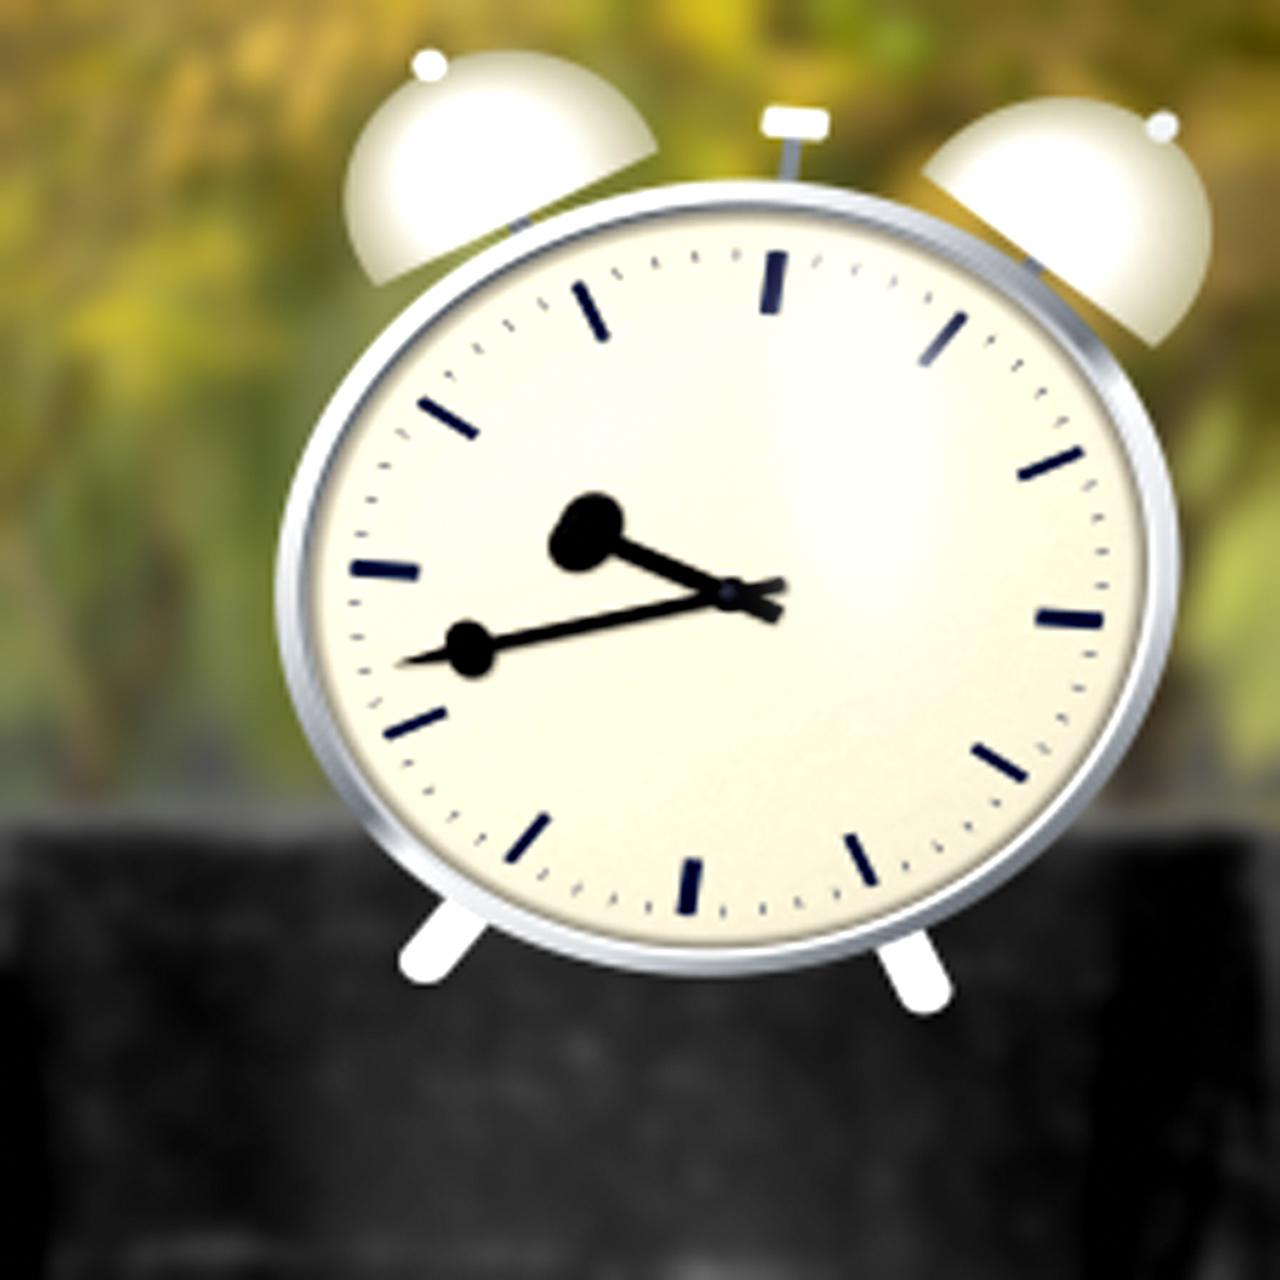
9:42
